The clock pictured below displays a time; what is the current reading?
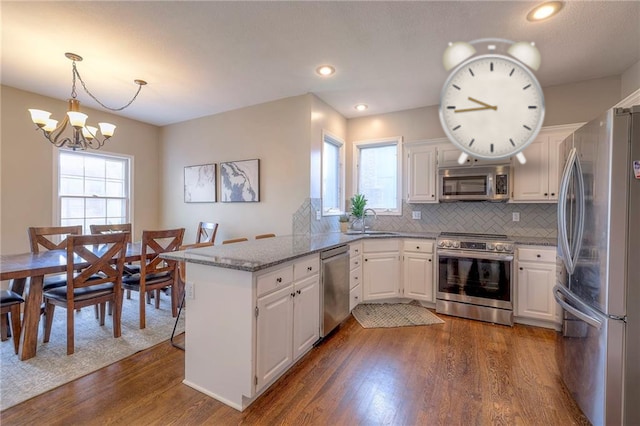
9:44
